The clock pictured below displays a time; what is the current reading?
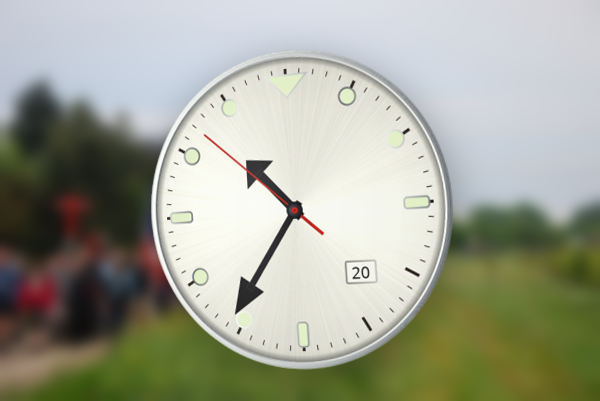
10:35:52
